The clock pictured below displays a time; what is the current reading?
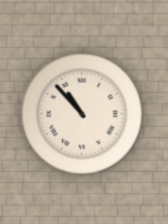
10:53
